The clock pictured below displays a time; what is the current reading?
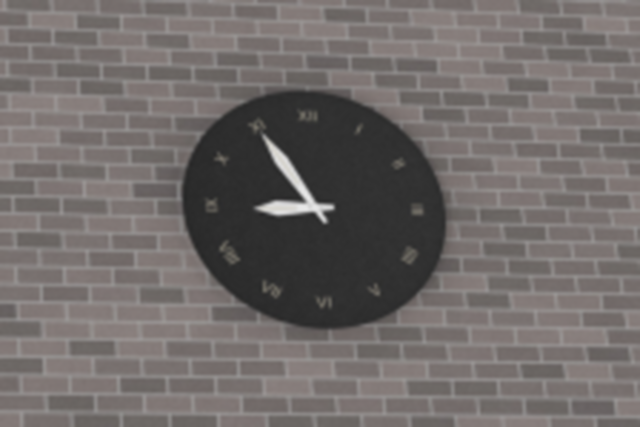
8:55
